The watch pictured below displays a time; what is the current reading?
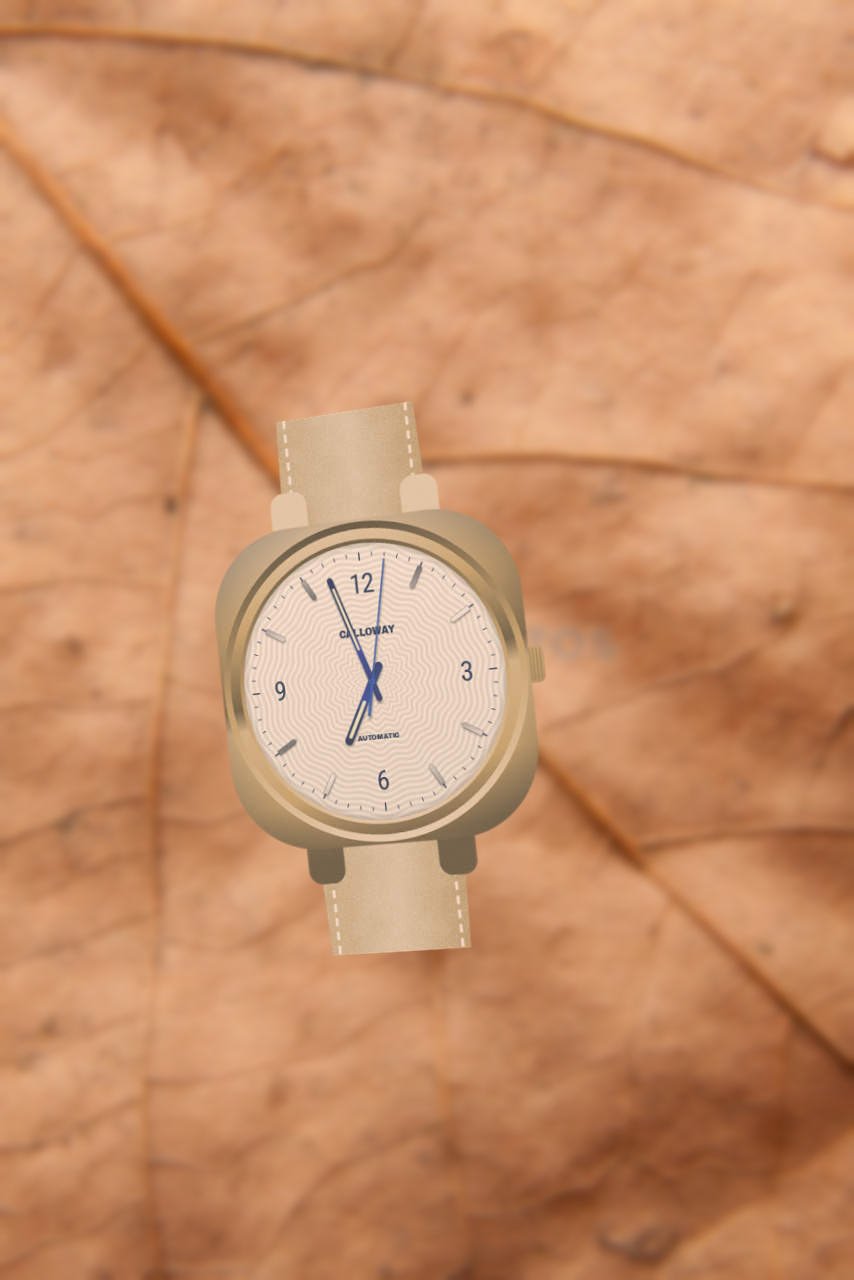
6:57:02
